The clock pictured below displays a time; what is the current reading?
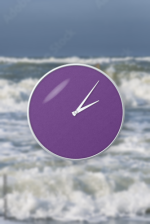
2:06
